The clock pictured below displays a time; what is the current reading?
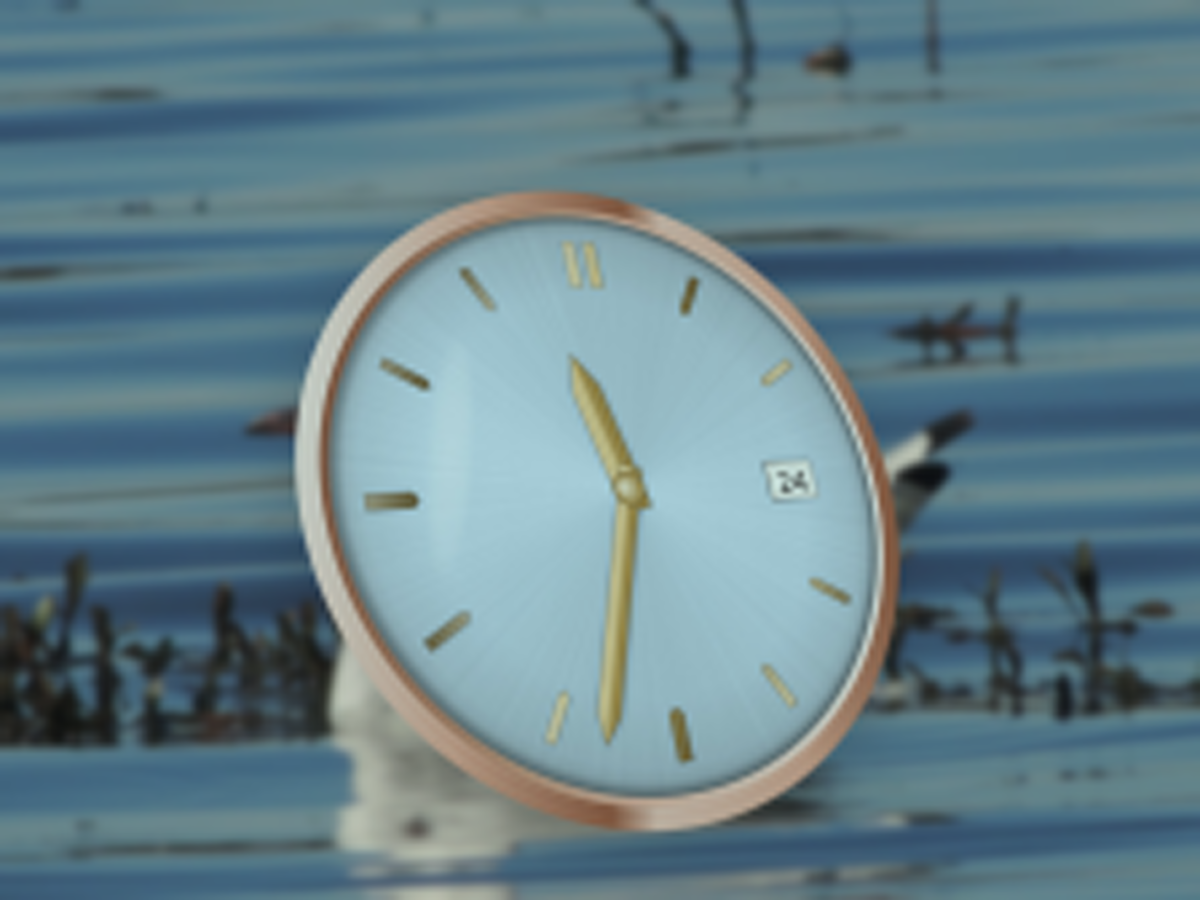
11:33
